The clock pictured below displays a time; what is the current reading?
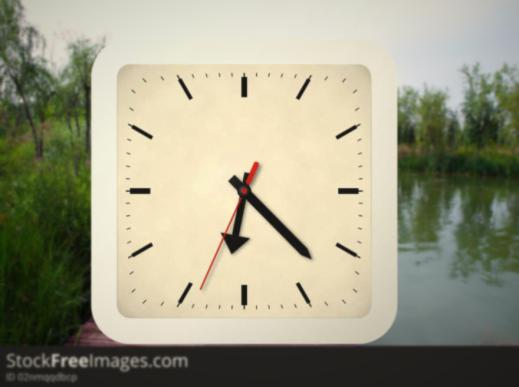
6:22:34
